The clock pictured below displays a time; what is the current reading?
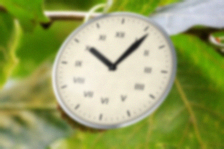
10:06
